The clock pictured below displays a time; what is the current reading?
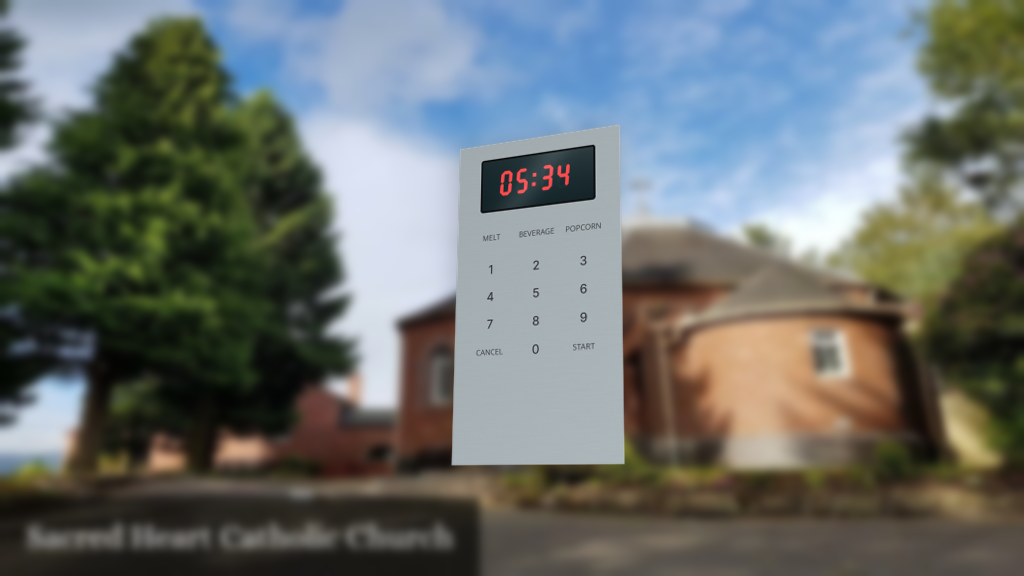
5:34
